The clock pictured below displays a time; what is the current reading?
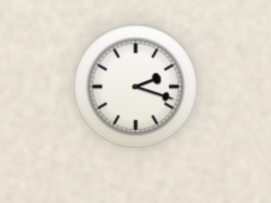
2:18
